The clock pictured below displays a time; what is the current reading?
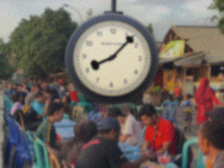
8:07
